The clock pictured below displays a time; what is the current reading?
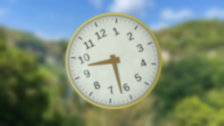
9:32
